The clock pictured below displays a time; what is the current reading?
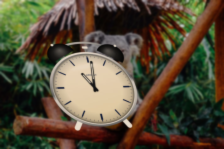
11:01
